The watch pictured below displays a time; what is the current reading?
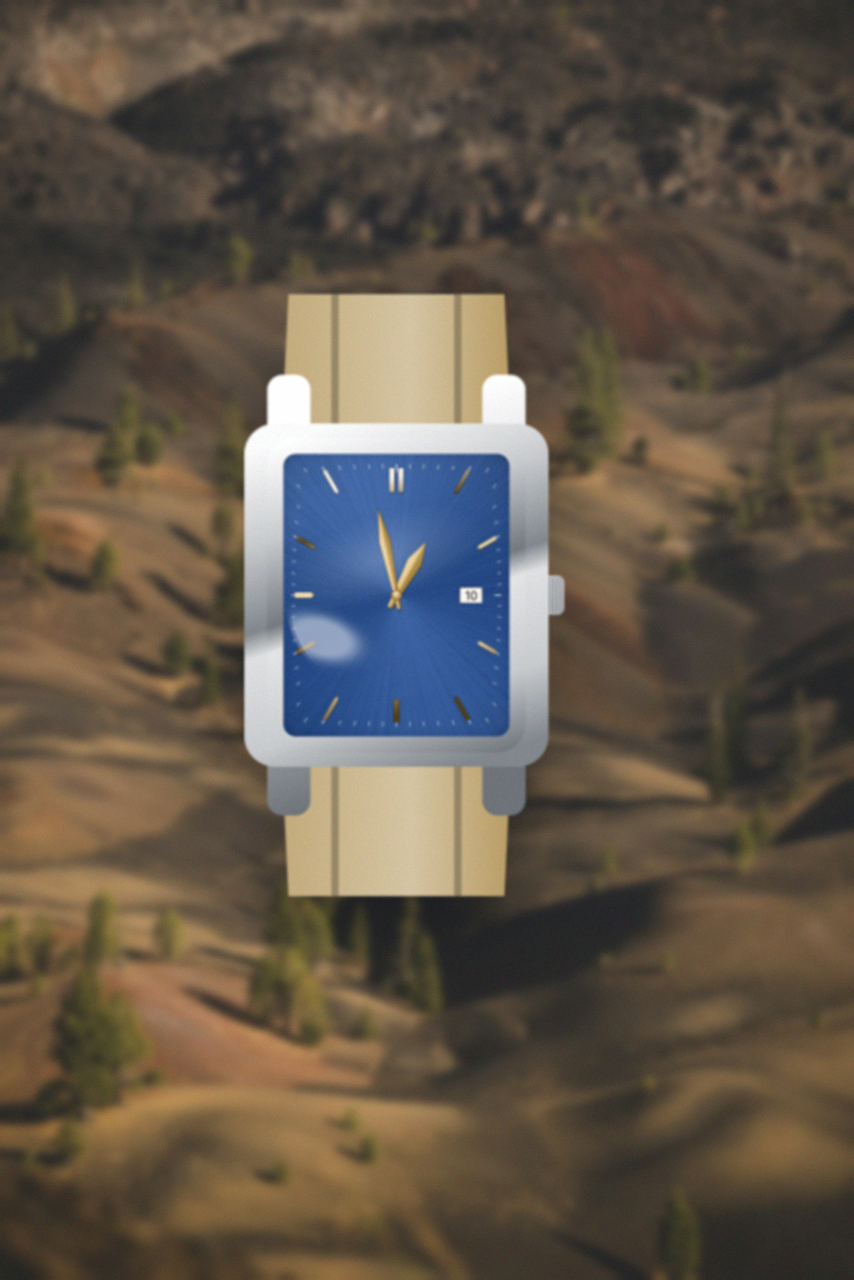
12:58
